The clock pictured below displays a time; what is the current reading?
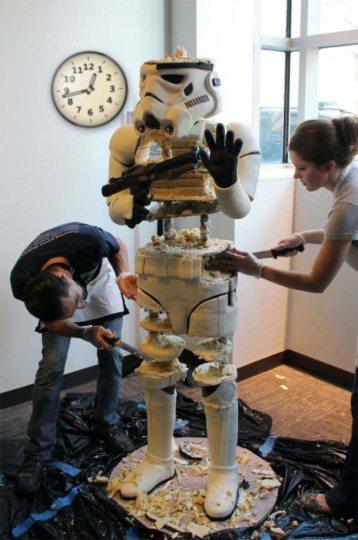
12:43
